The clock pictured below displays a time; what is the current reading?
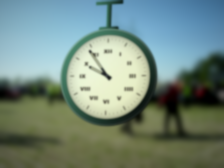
9:54
